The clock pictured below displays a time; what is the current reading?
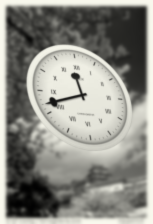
11:42
